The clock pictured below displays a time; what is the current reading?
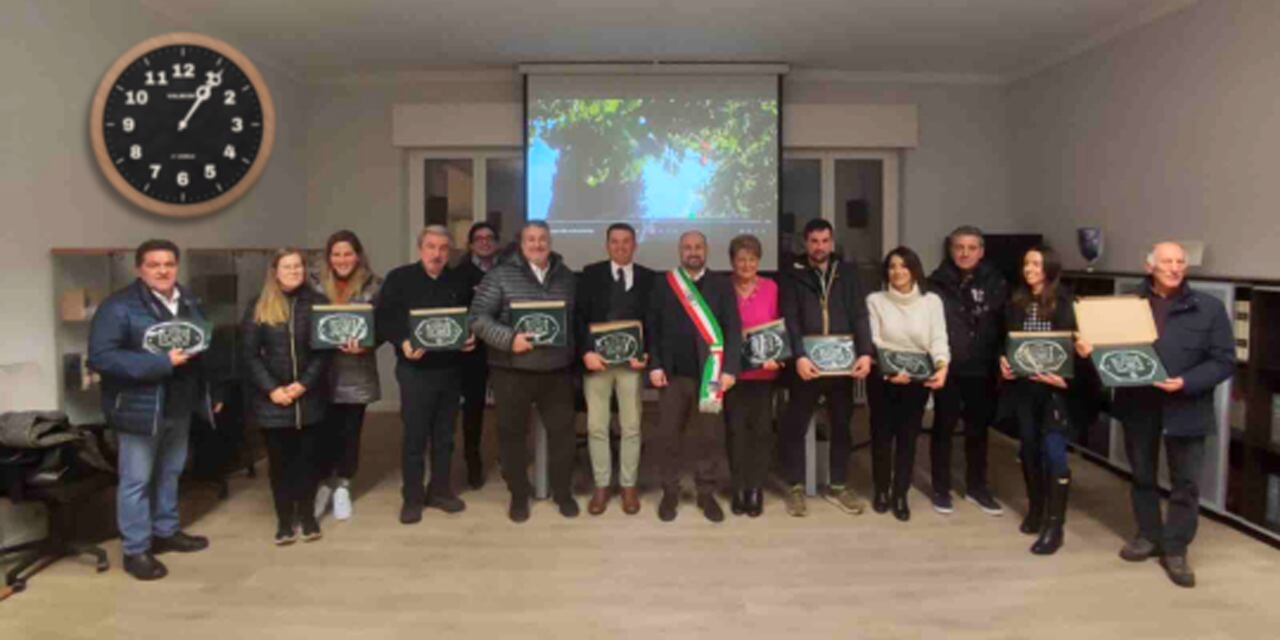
1:06
